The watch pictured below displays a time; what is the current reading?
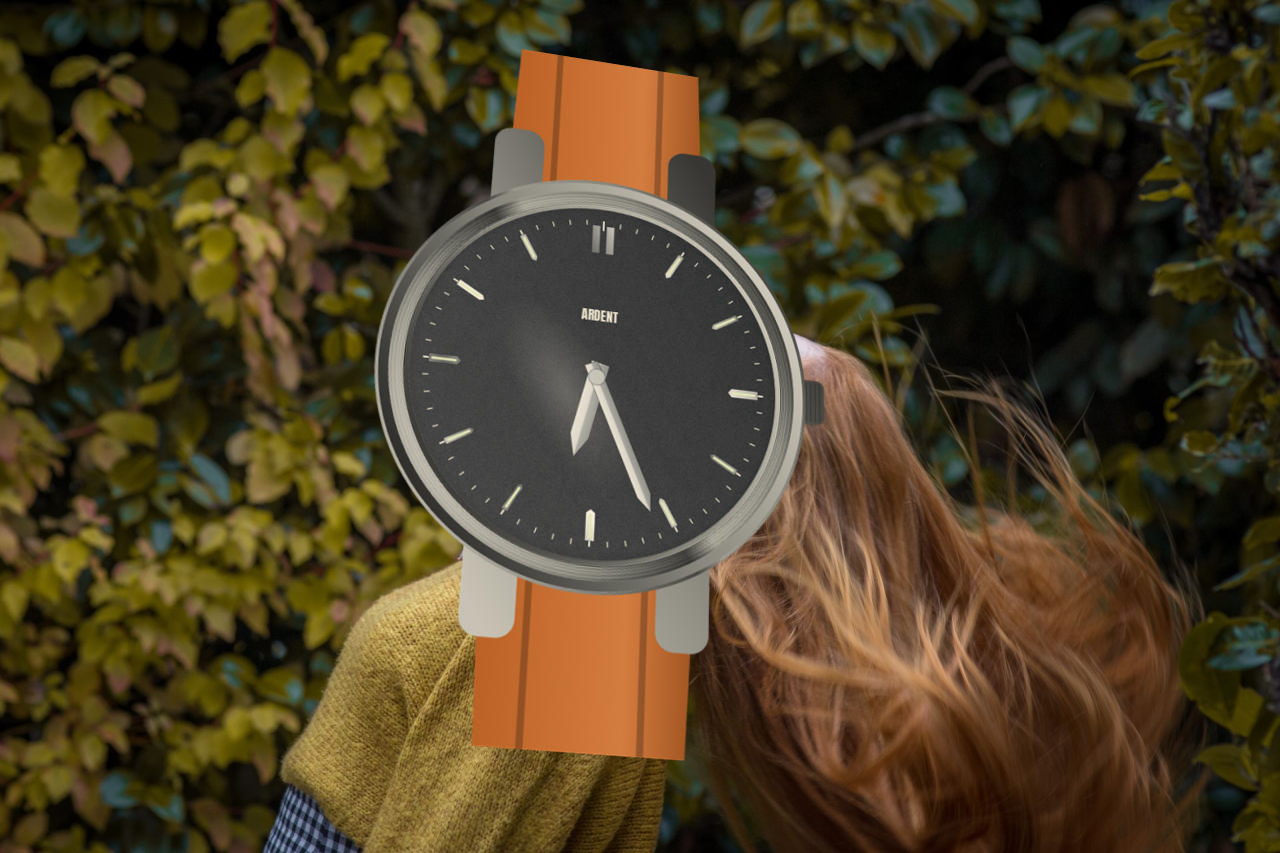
6:26
